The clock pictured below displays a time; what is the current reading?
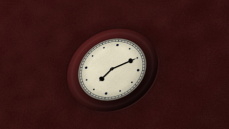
7:10
